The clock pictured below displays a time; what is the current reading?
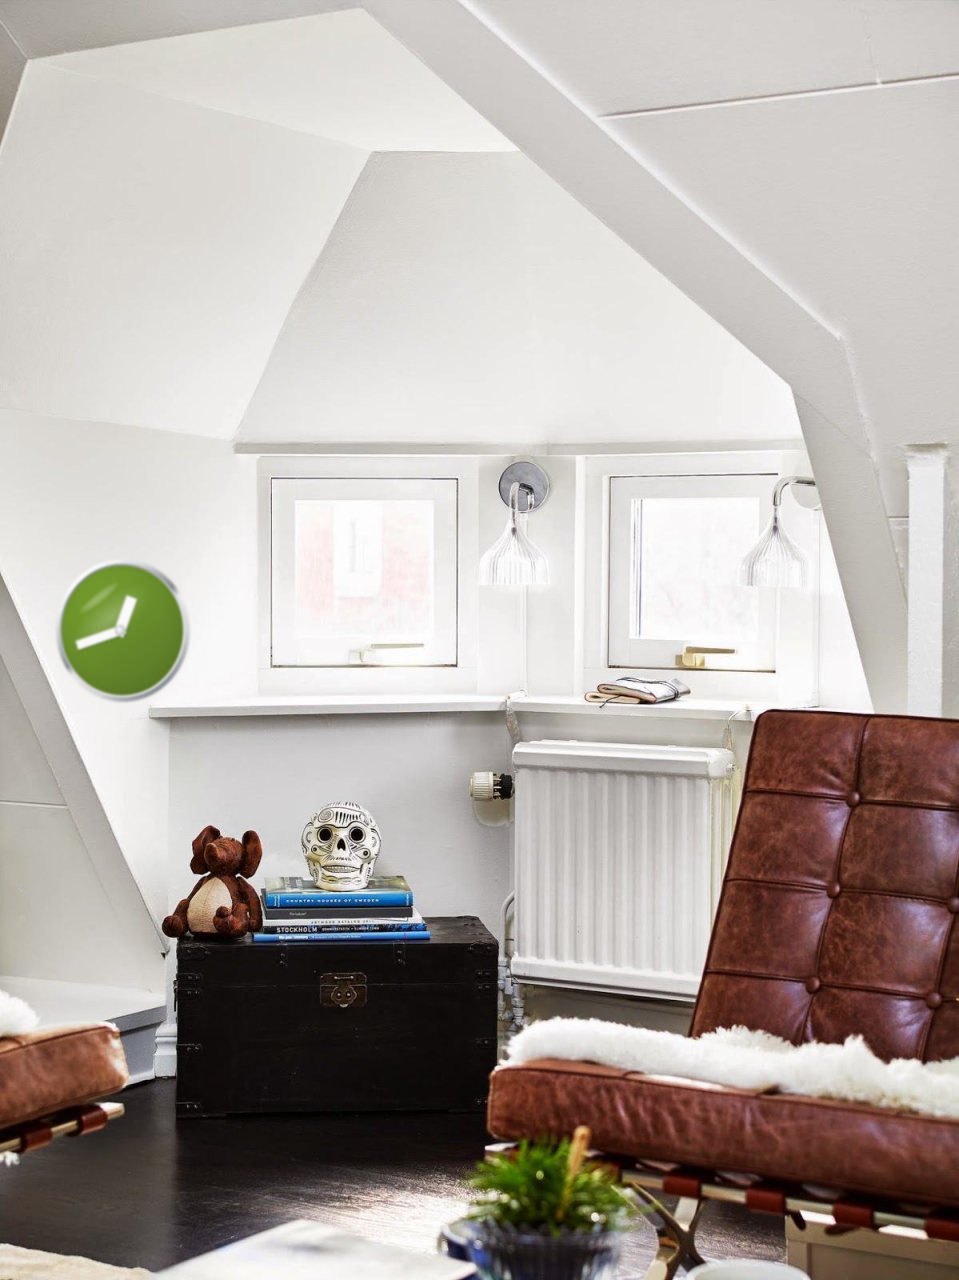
12:42
